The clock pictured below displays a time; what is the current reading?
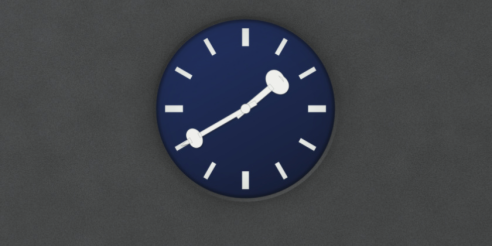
1:40
